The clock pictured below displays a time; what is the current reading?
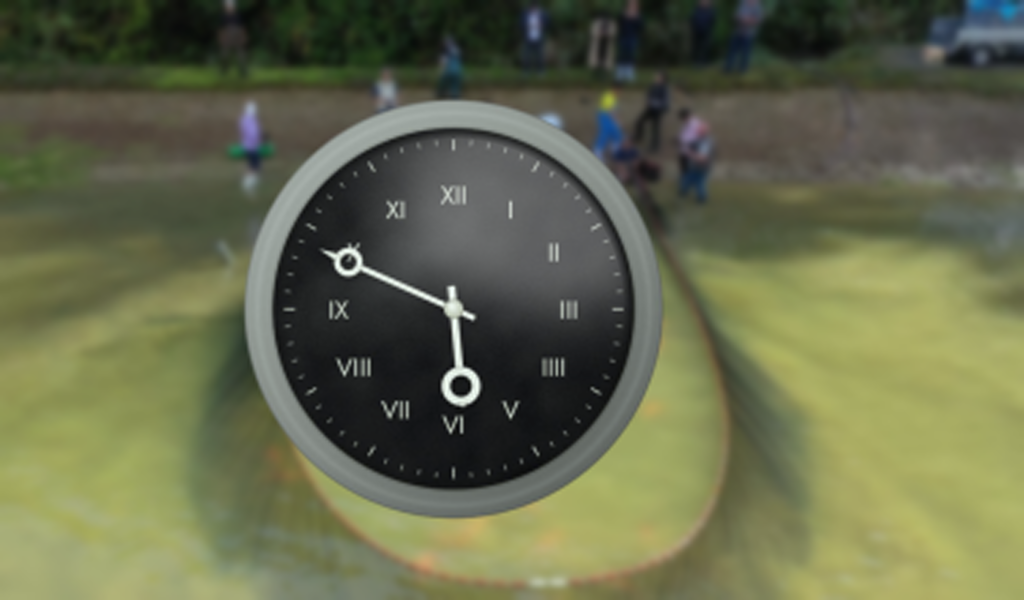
5:49
